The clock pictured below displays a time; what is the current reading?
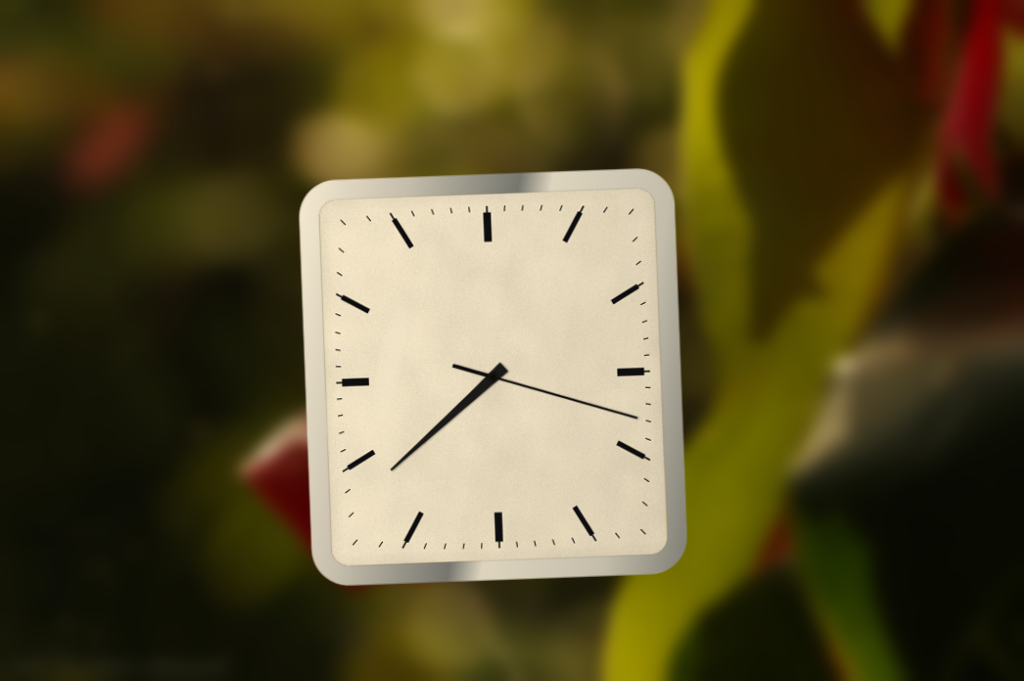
7:38:18
